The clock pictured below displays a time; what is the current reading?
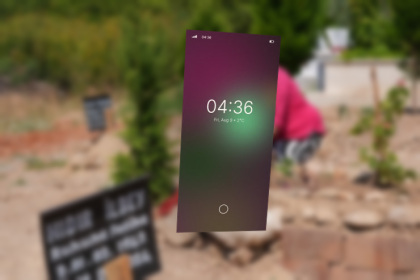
4:36
